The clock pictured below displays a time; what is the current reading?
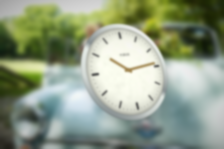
10:14
